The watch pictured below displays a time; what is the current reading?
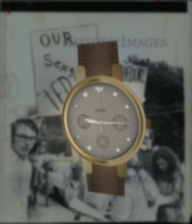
9:15
